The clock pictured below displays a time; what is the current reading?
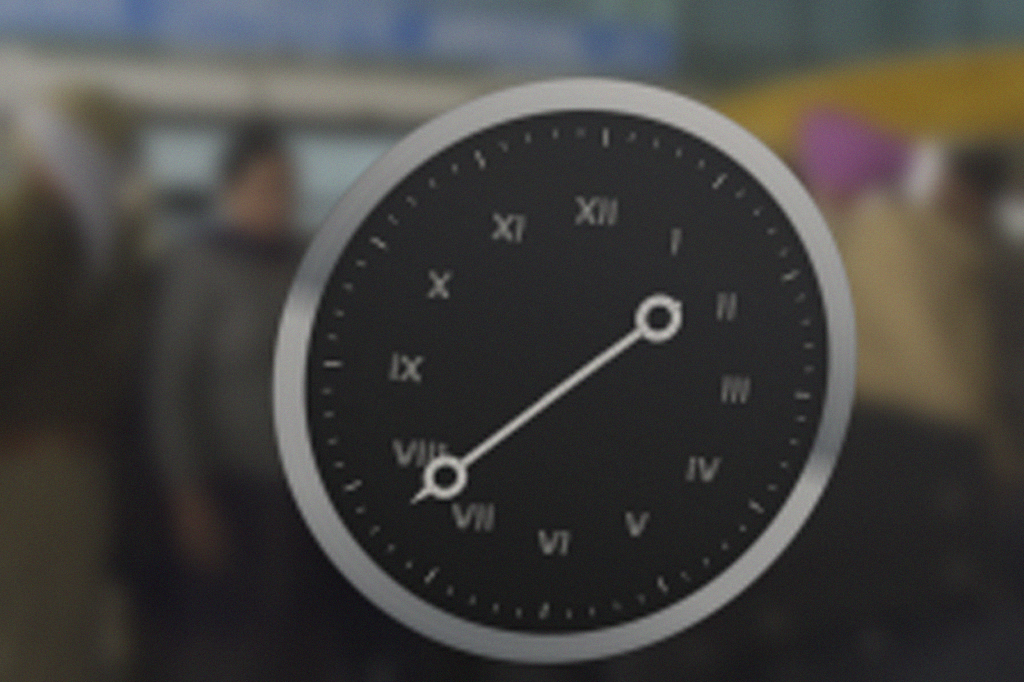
1:38
